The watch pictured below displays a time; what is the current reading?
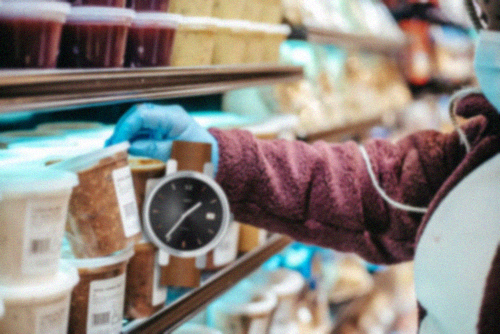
1:36
